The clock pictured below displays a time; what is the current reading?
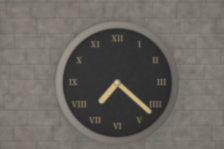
7:22
